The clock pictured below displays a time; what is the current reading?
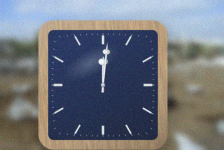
12:01
